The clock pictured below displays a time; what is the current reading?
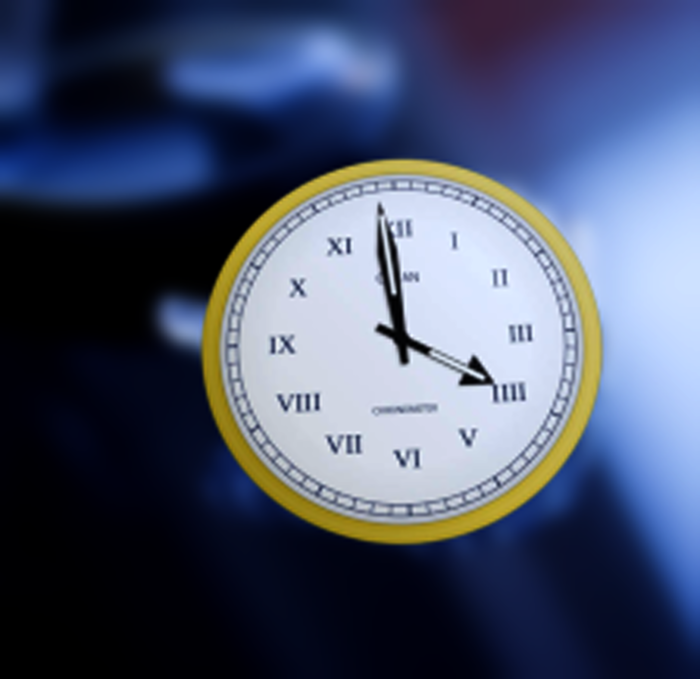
3:59
